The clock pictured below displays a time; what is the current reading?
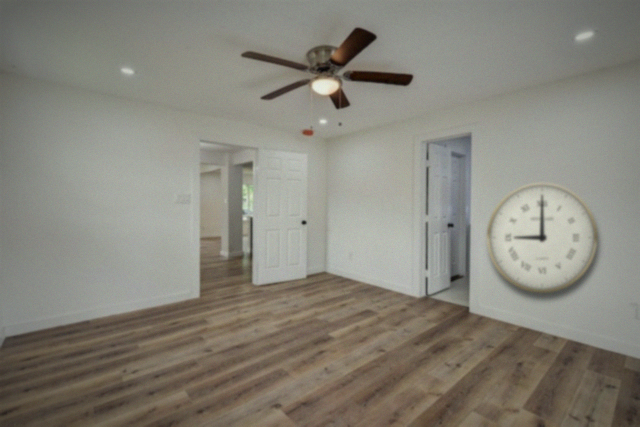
9:00
